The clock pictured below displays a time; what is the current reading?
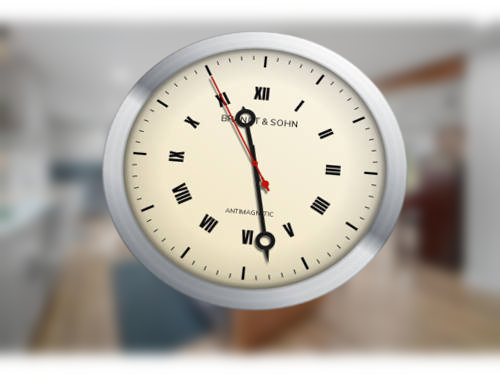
11:27:55
